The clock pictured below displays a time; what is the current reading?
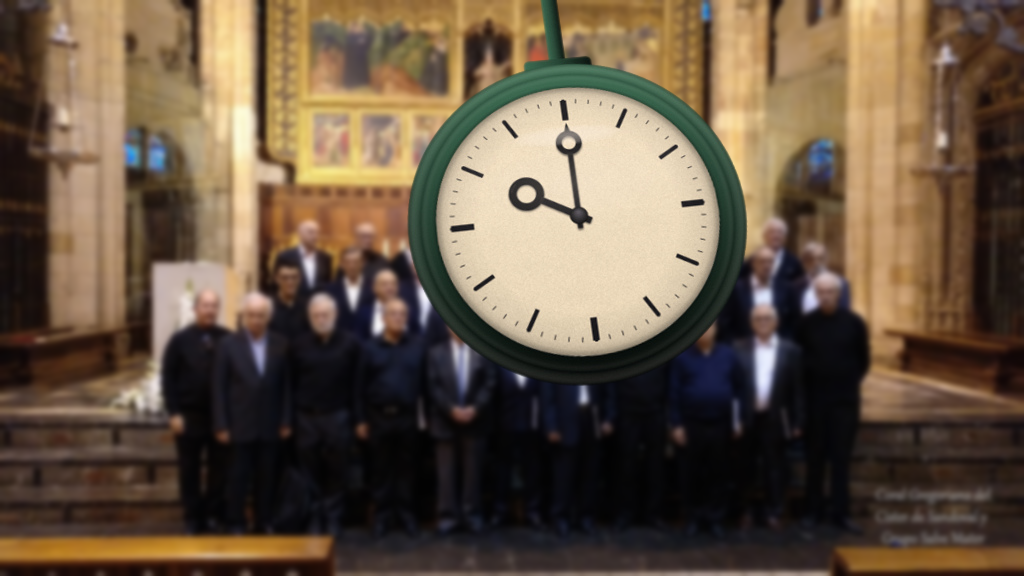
10:00
